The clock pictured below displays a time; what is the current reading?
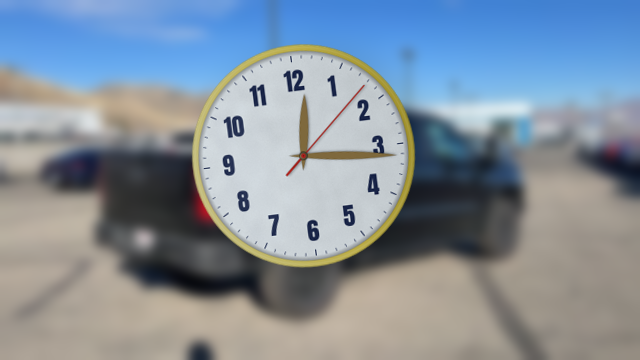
12:16:08
